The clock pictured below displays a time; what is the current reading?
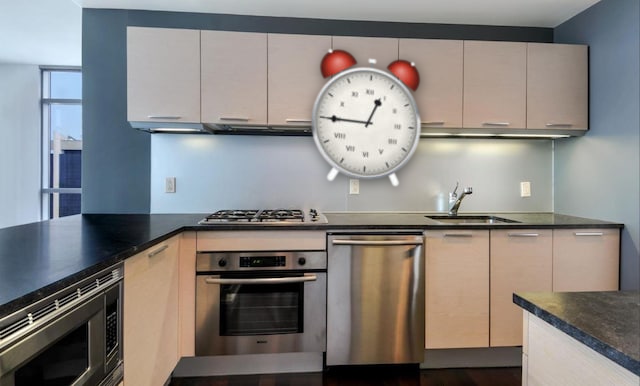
12:45
